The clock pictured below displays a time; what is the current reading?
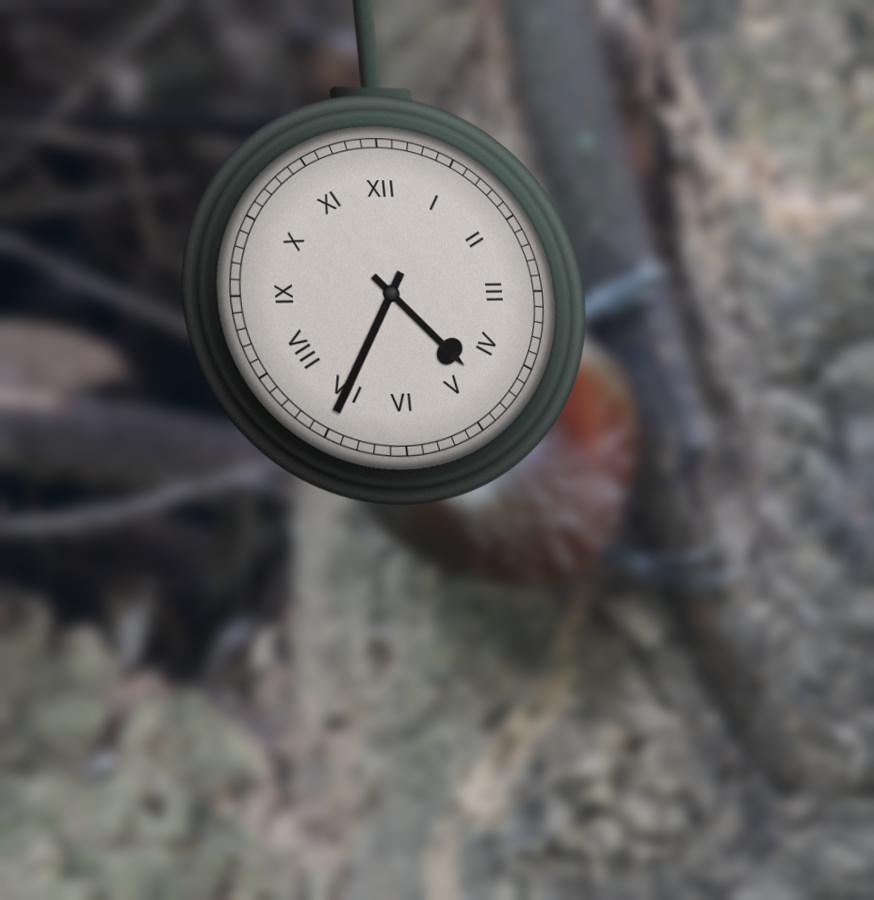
4:35
